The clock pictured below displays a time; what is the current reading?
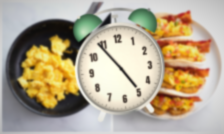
4:54
